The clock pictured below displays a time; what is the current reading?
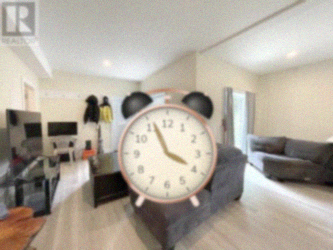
3:56
